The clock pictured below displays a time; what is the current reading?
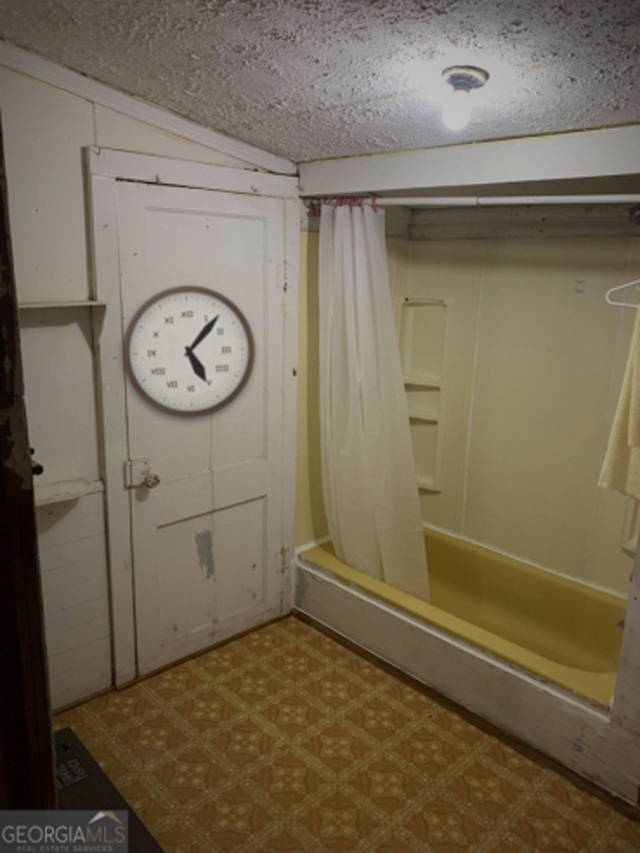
5:07
